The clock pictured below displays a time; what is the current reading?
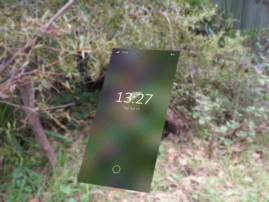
13:27
